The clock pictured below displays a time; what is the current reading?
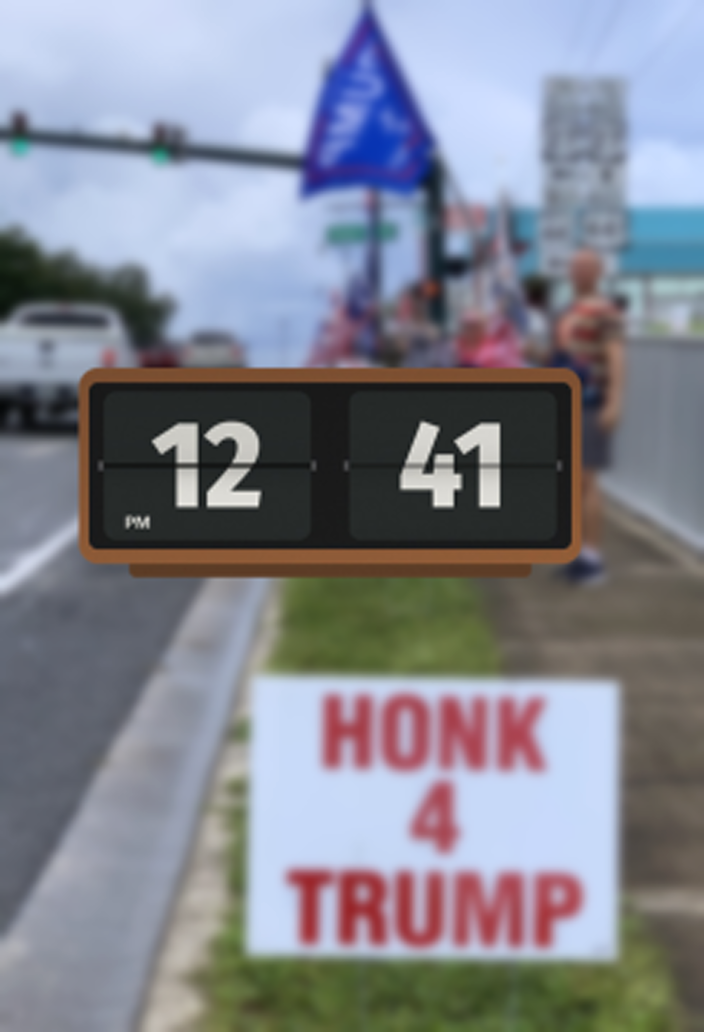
12:41
